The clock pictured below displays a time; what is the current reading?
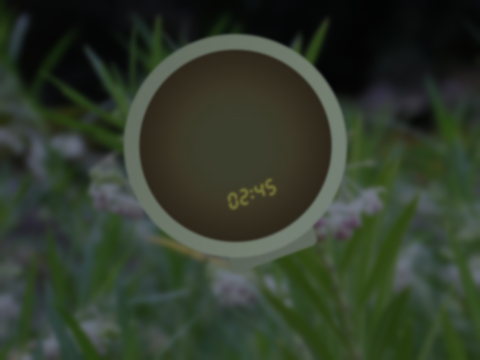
2:45
